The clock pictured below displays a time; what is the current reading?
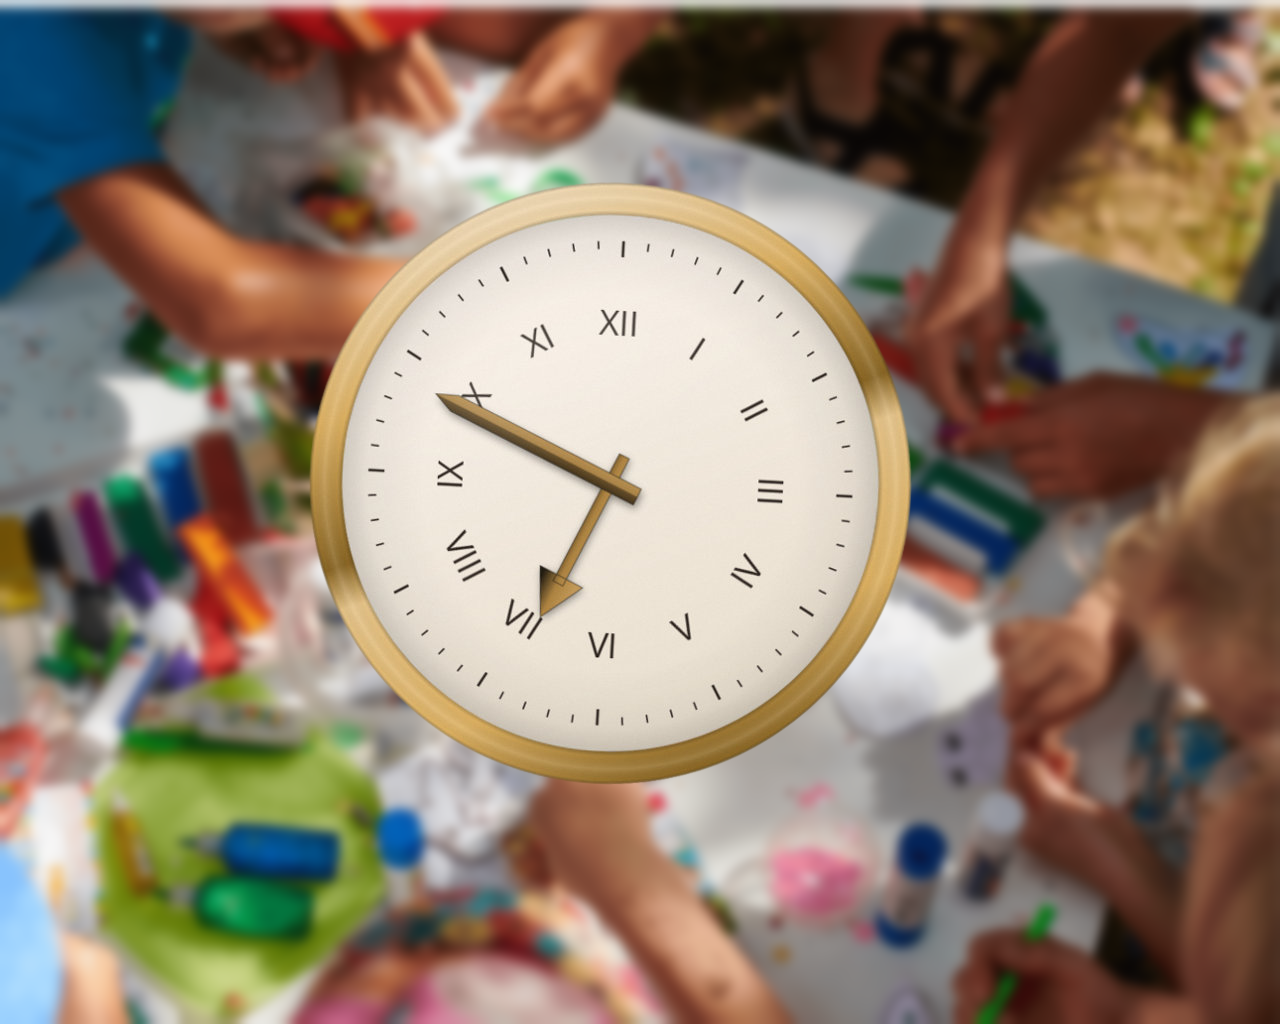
6:49
